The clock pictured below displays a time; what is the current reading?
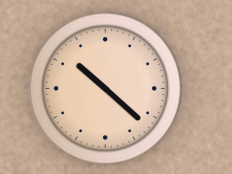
10:22
